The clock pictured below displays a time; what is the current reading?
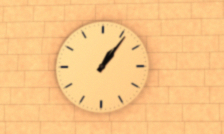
1:06
